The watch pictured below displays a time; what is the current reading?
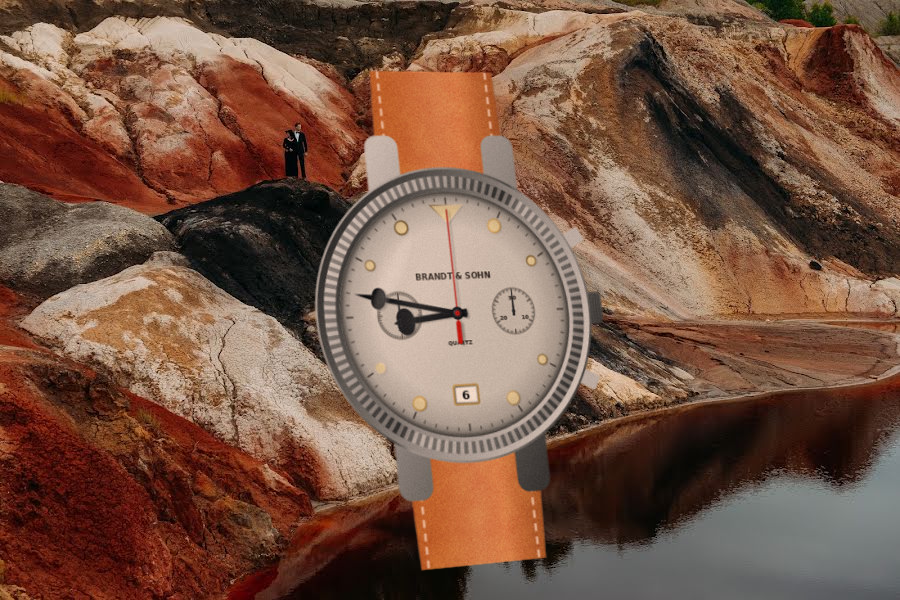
8:47
